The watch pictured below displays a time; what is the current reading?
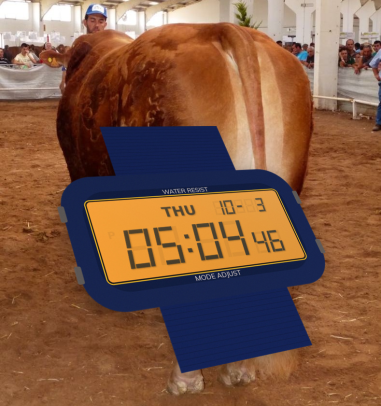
5:04:46
